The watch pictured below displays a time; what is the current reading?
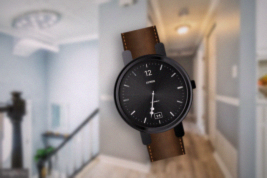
6:33
